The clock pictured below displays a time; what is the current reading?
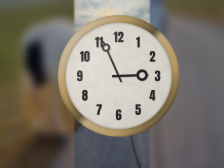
2:56
